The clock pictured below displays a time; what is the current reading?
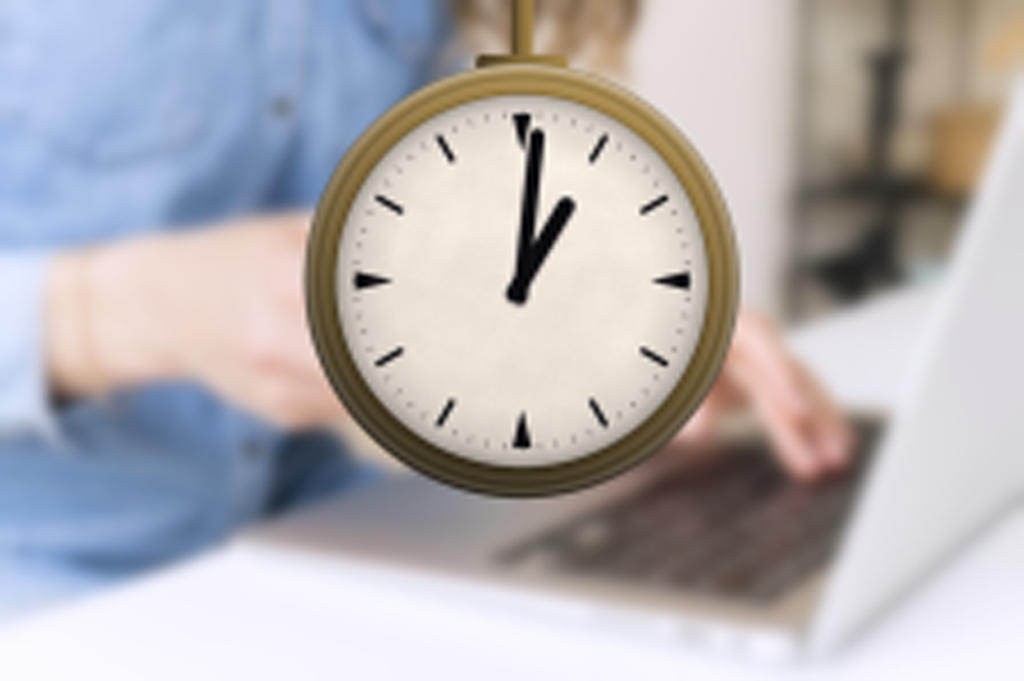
1:01
